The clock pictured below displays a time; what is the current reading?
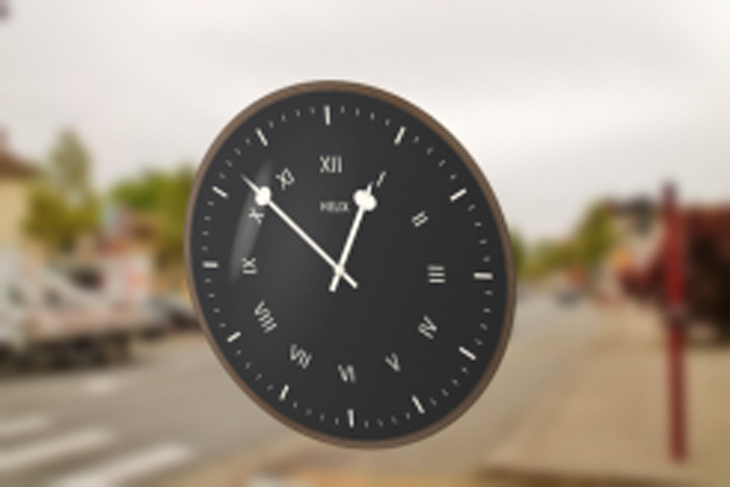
12:52
